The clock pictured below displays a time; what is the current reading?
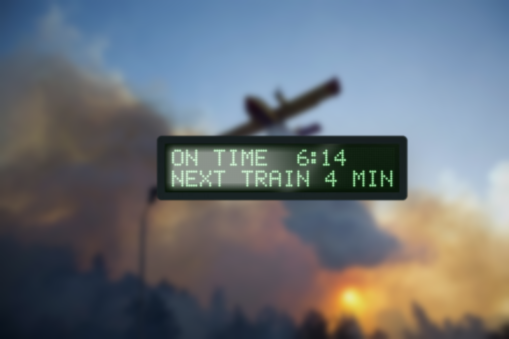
6:14
